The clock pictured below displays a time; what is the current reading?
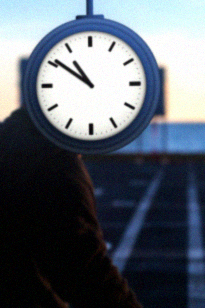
10:51
